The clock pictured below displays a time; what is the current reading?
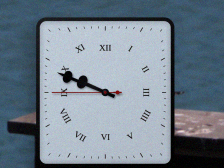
9:48:45
